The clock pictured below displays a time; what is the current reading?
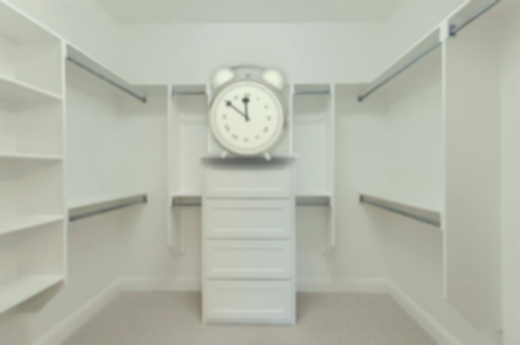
11:51
